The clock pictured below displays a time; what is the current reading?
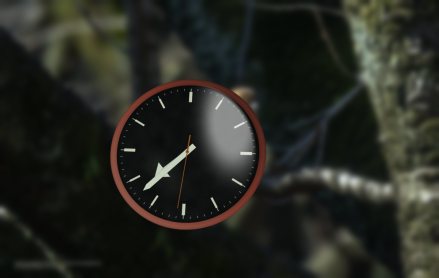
7:37:31
